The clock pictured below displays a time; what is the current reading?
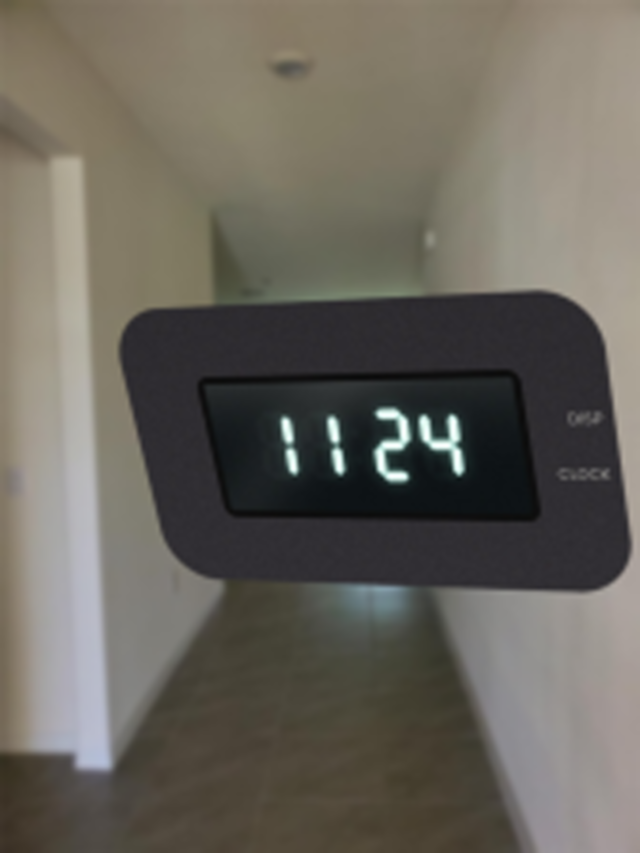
11:24
